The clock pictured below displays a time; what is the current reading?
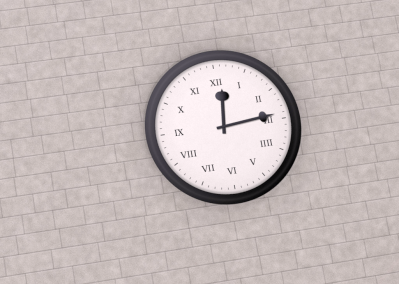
12:14
